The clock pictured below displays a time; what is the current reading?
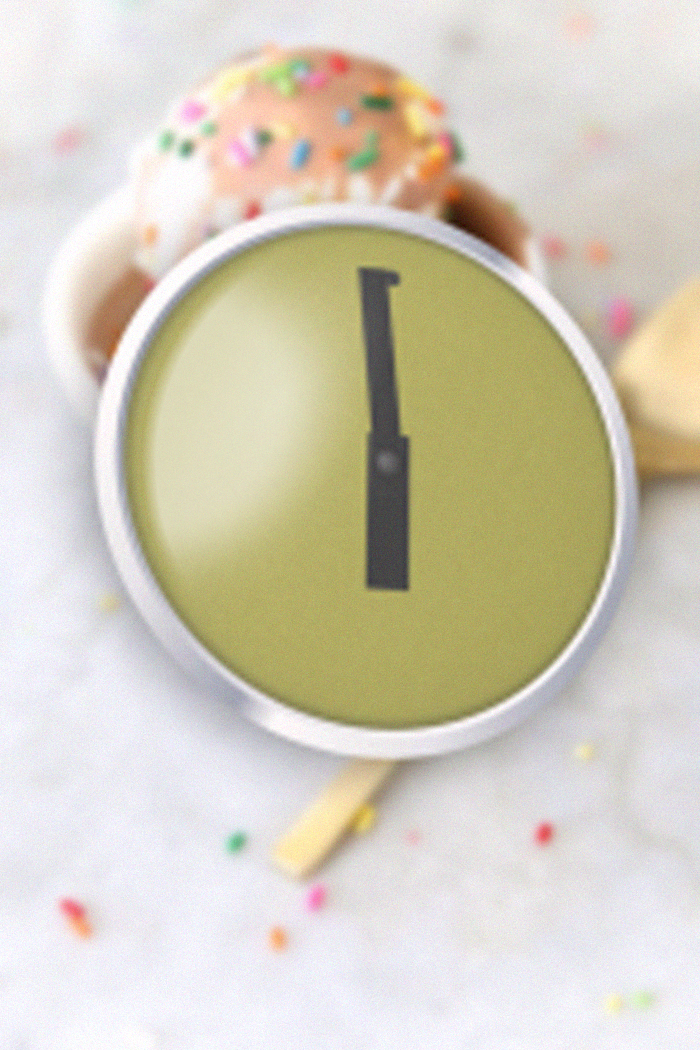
5:59
